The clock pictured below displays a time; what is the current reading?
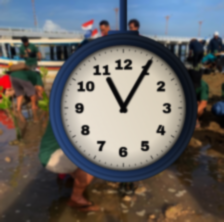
11:05
